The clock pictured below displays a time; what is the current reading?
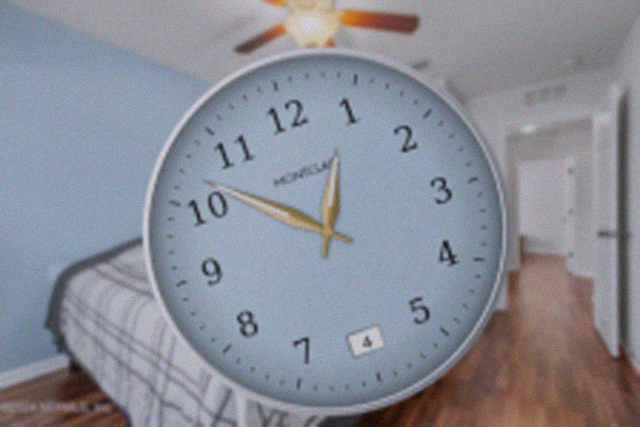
12:52
